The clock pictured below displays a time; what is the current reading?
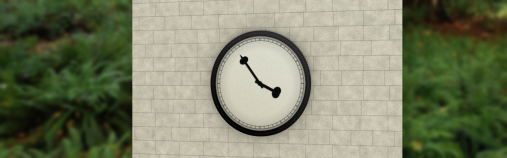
3:54
